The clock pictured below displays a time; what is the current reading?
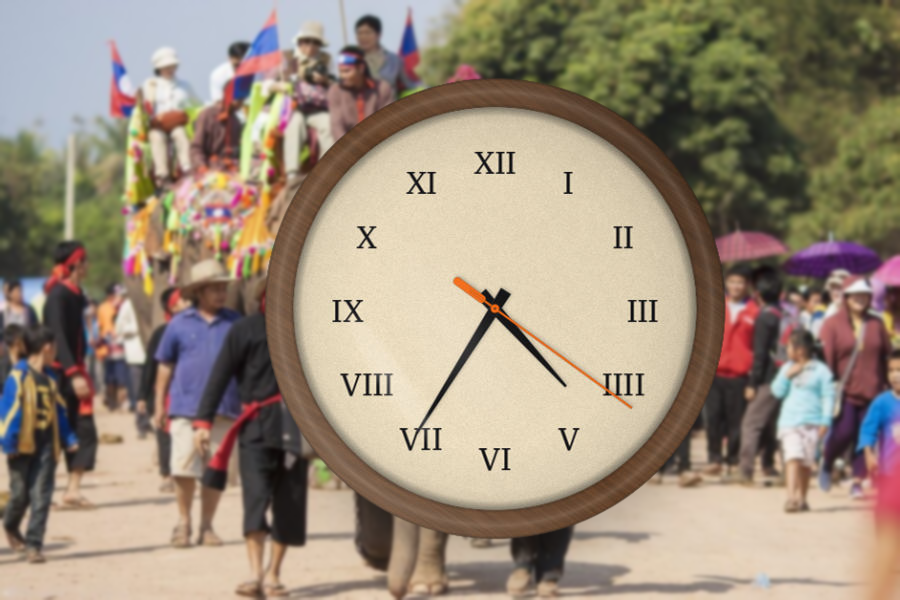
4:35:21
